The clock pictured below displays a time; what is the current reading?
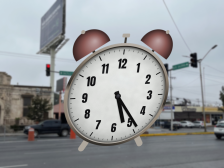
5:24
